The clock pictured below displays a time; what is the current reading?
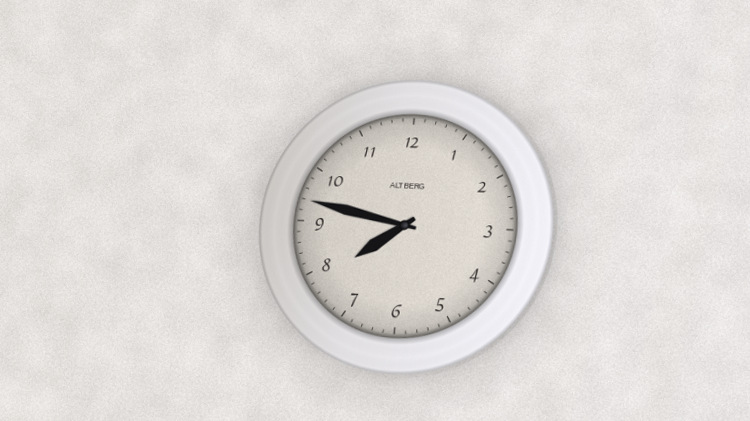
7:47
